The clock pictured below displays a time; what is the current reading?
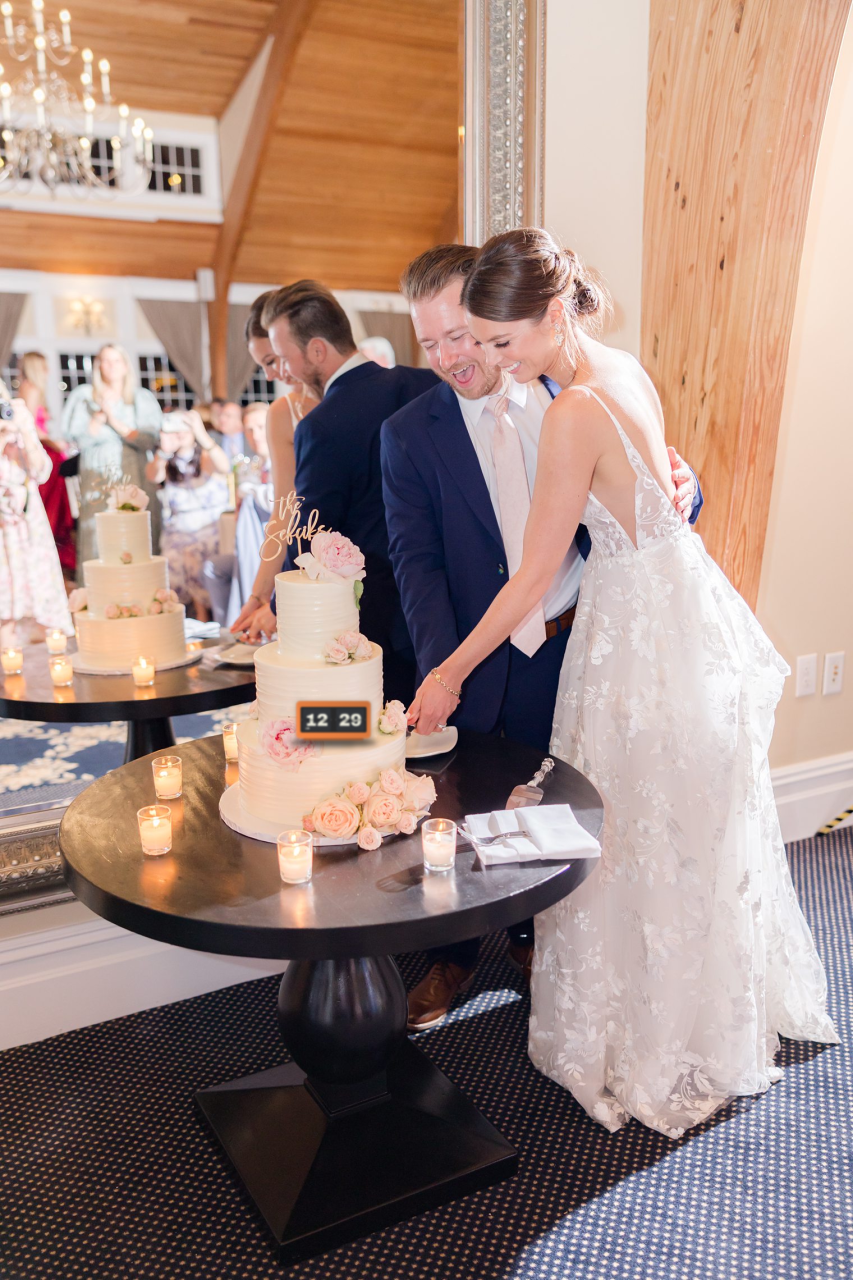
12:29
